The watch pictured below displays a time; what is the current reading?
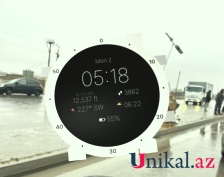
5:18
